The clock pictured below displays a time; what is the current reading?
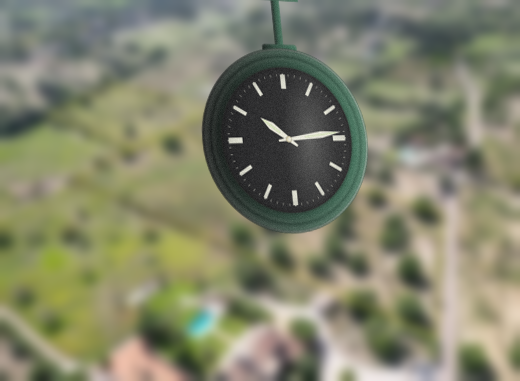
10:14
